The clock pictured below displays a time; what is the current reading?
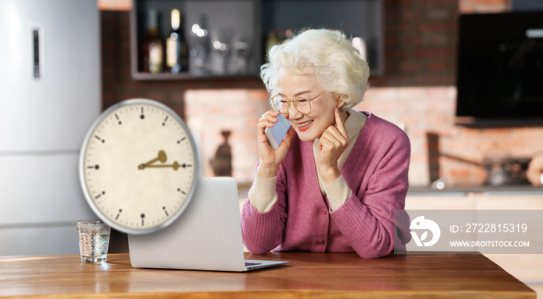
2:15
